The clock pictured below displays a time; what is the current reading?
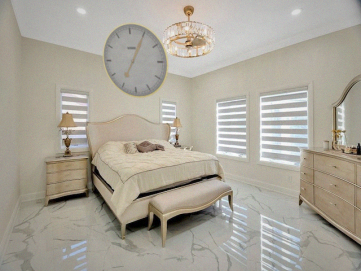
7:05
